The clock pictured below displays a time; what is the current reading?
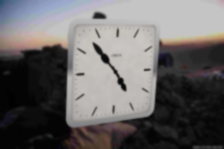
4:53
